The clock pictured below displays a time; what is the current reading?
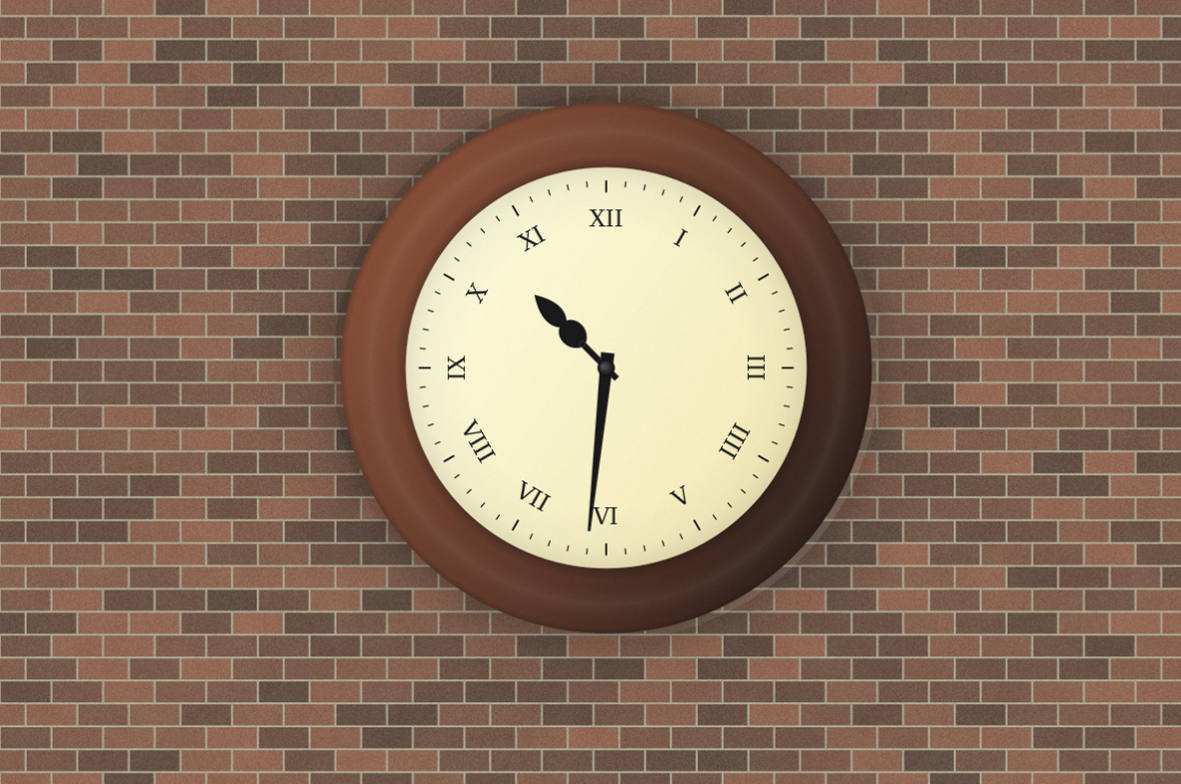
10:31
